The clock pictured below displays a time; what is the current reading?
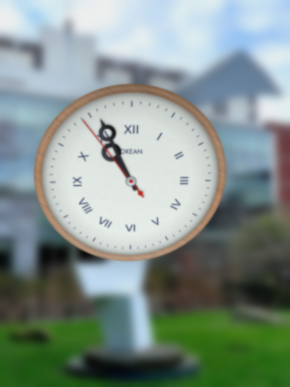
10:55:54
